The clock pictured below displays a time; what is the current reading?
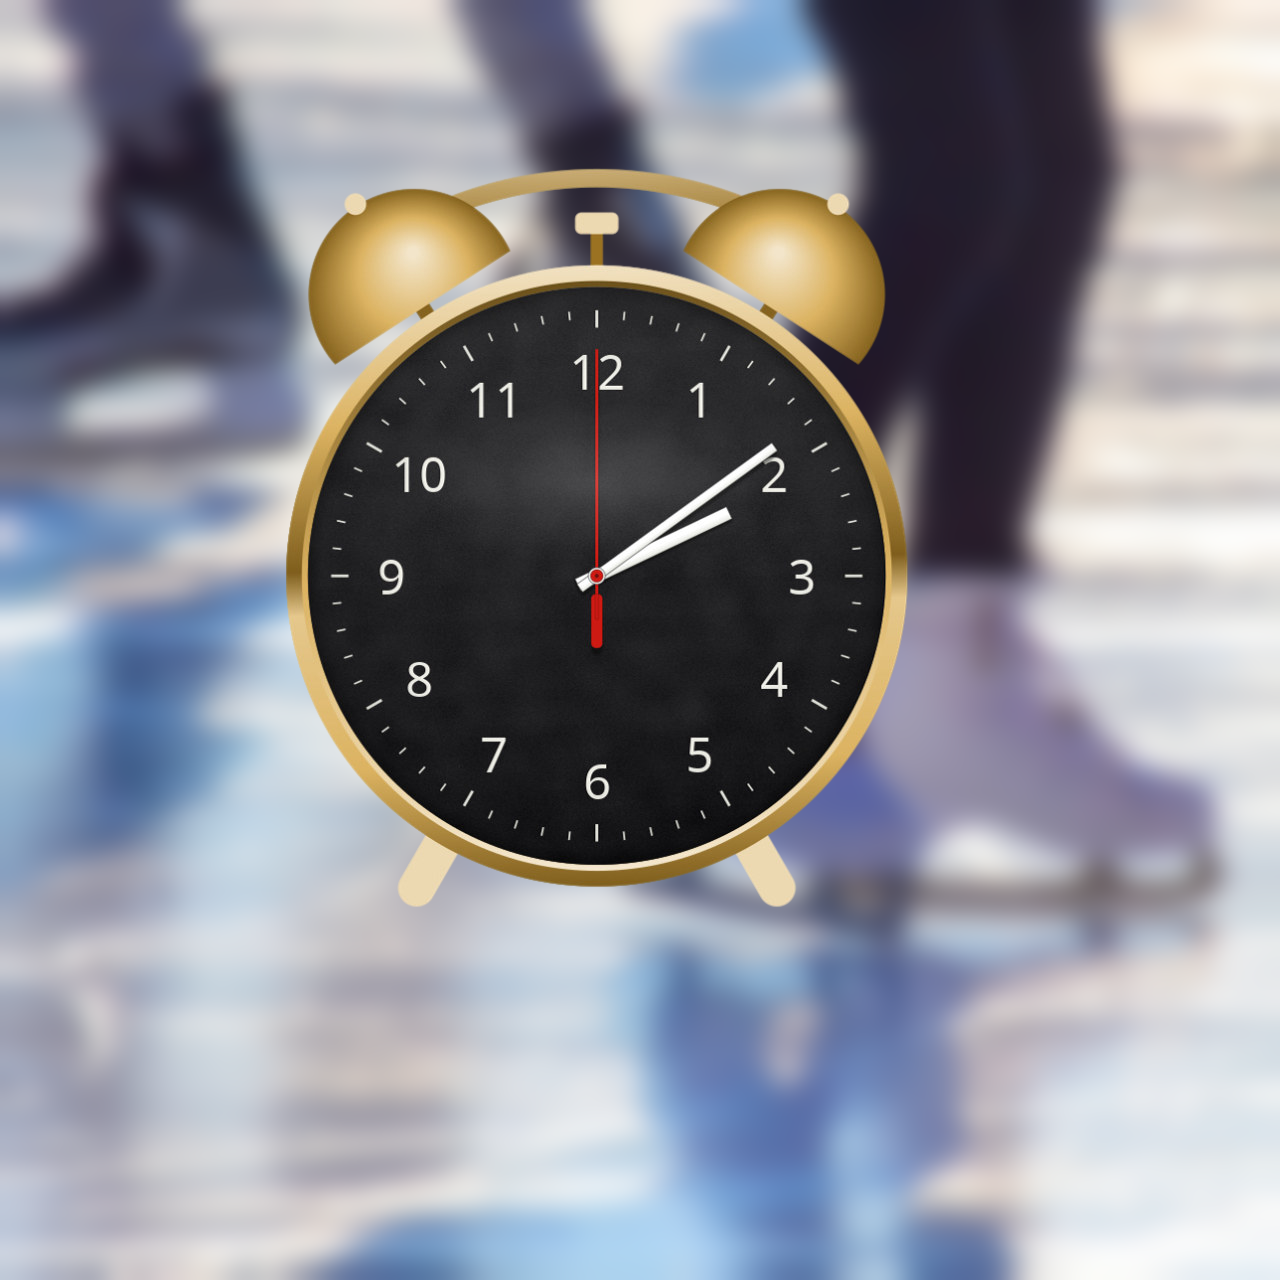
2:09:00
